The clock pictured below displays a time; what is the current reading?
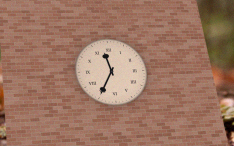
11:35
